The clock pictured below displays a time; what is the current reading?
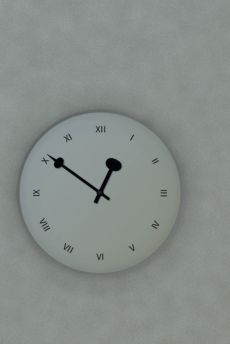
12:51
